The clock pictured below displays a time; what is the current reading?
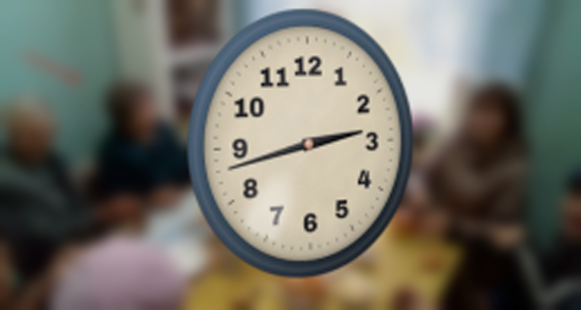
2:43
